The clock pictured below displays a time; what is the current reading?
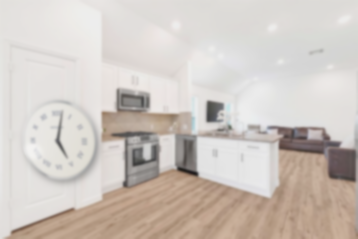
5:02
